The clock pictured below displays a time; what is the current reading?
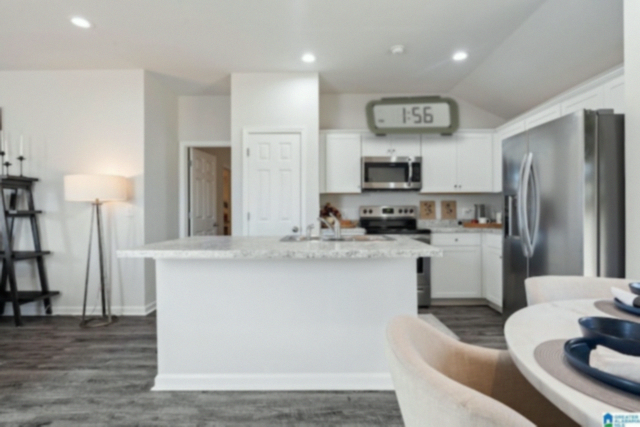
1:56
